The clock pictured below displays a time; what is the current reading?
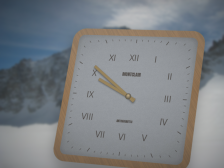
9:51
